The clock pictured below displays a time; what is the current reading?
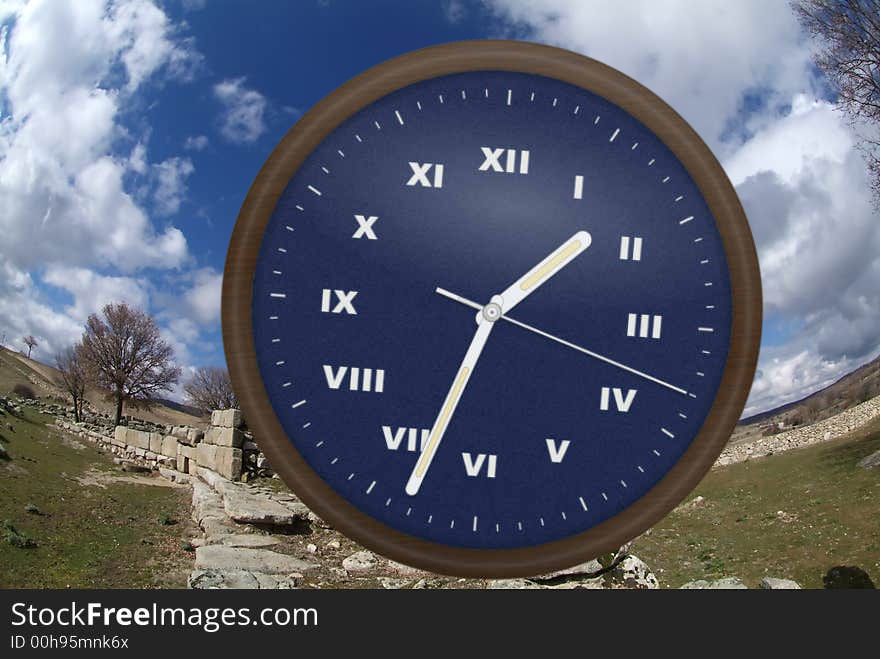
1:33:18
